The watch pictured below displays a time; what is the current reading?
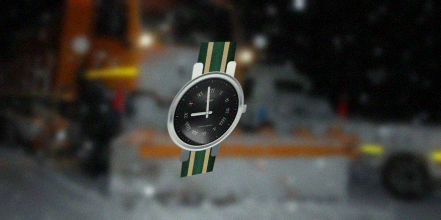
8:59
